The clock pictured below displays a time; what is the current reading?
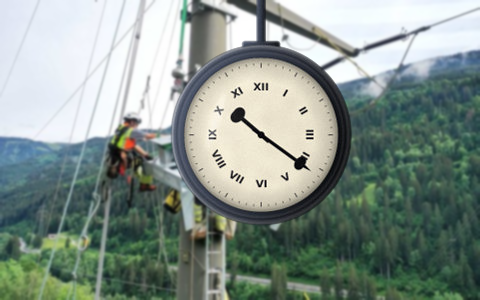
10:21
